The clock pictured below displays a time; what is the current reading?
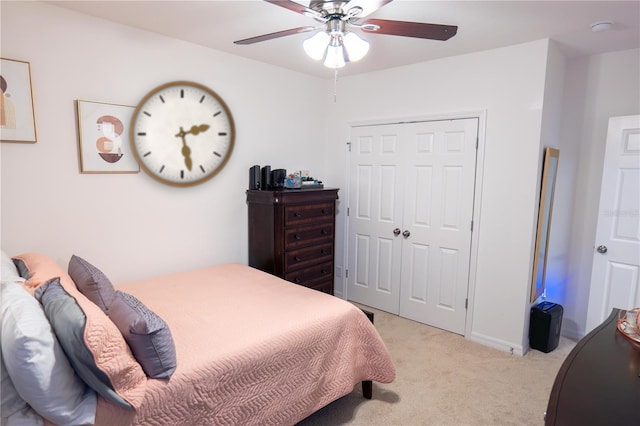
2:28
